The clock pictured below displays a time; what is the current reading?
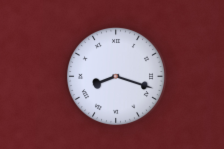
8:18
